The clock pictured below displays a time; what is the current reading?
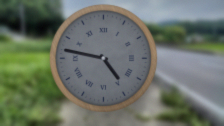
4:47
